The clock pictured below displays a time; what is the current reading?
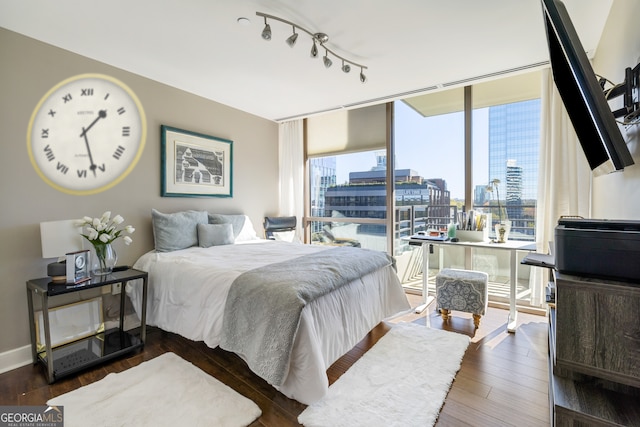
1:27
